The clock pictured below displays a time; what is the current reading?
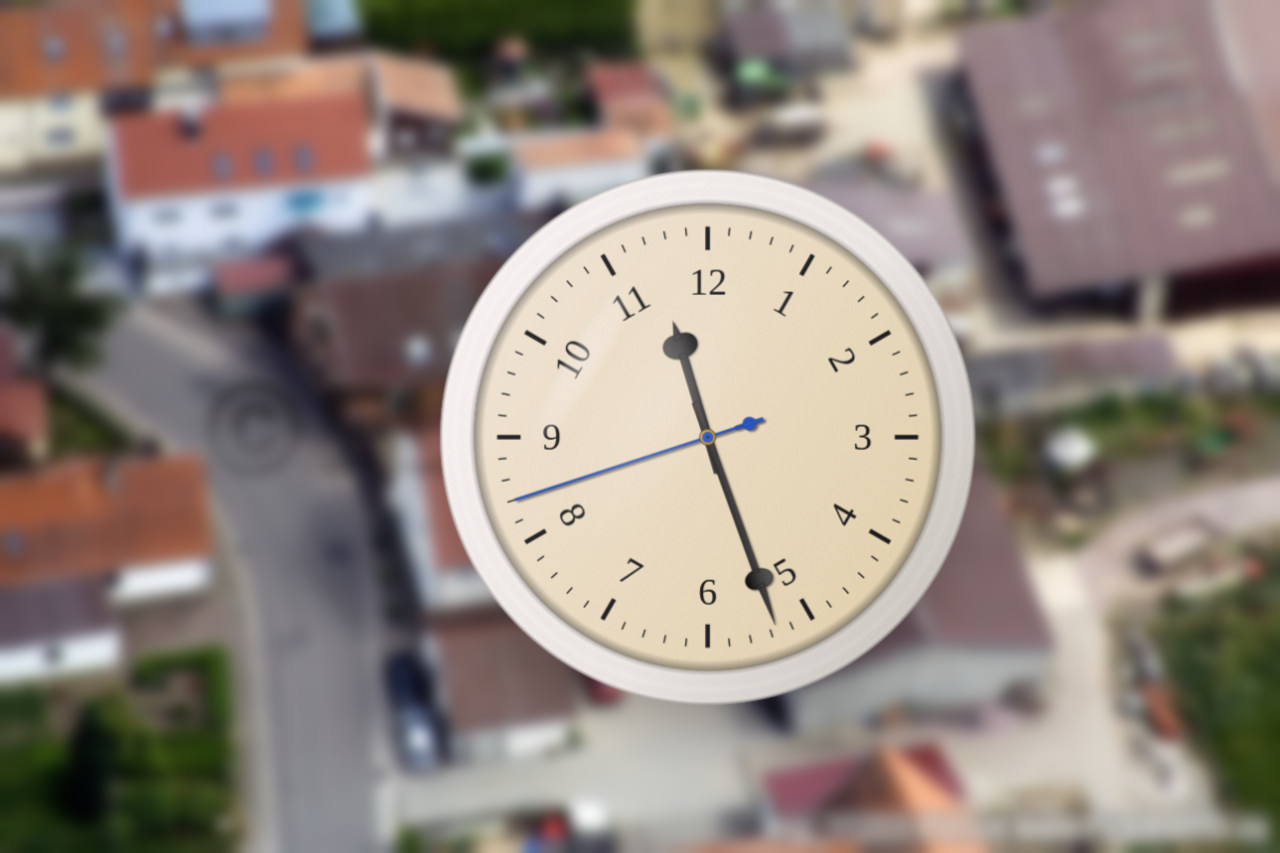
11:26:42
